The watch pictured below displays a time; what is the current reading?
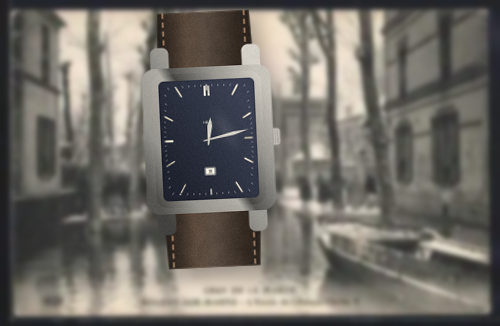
12:13
